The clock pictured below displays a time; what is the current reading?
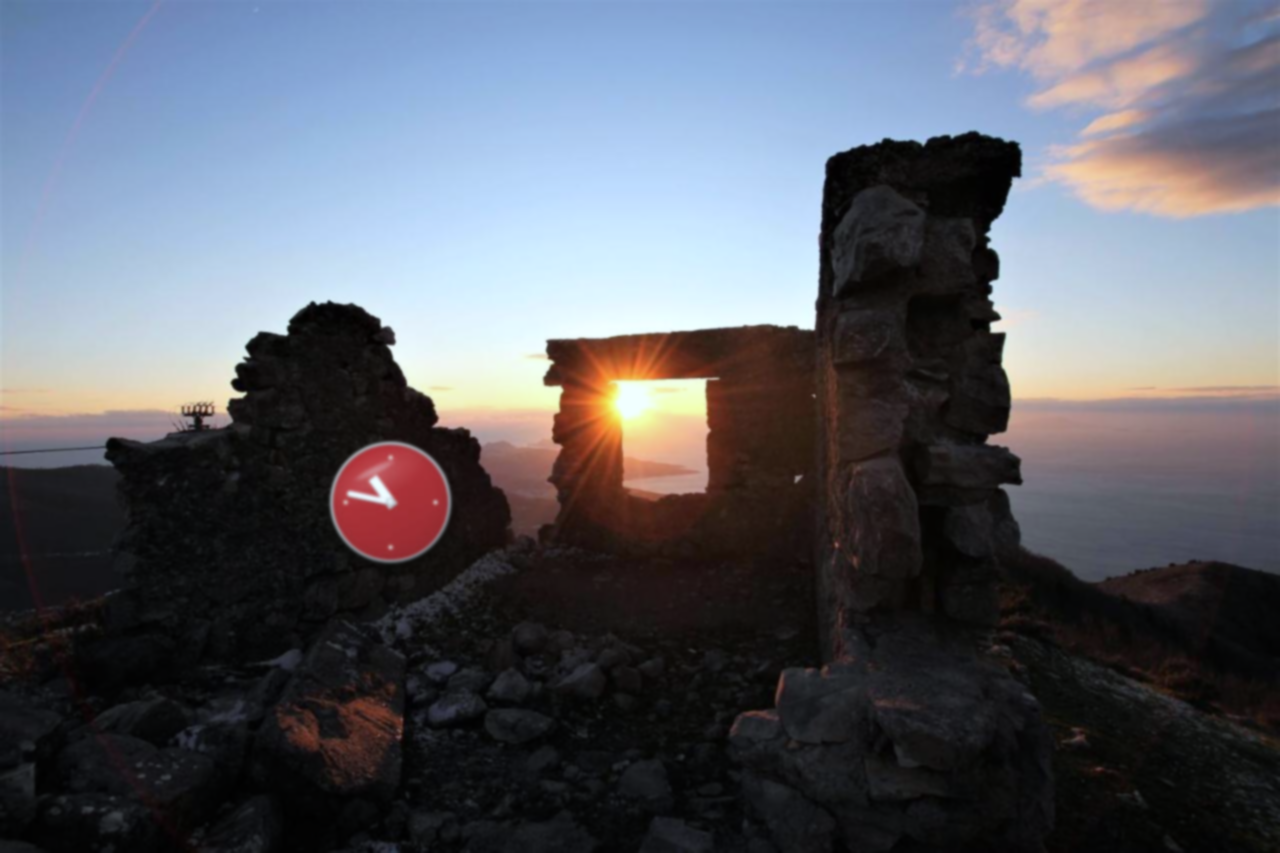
10:47
